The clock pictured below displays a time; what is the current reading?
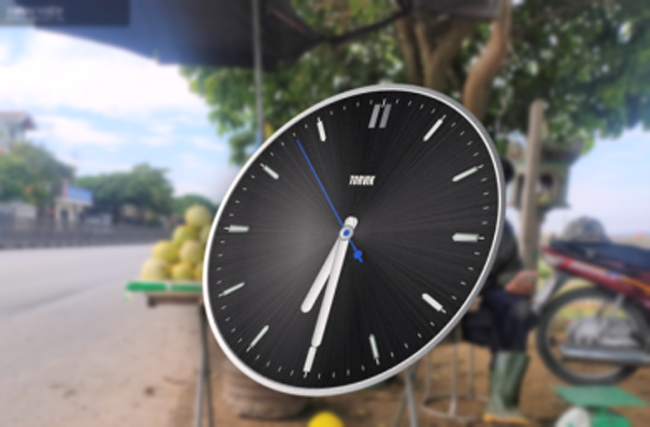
6:29:53
